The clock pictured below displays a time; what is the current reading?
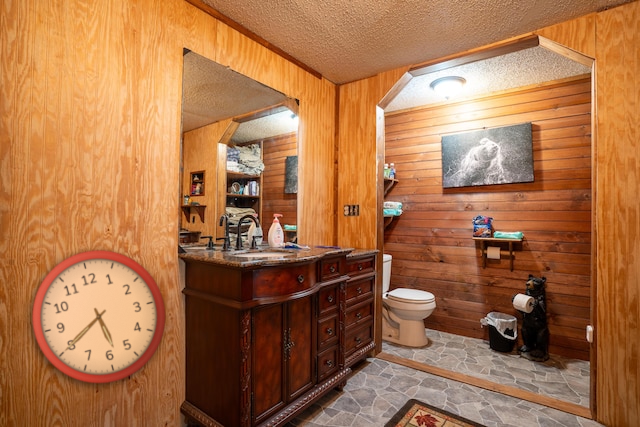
5:40
